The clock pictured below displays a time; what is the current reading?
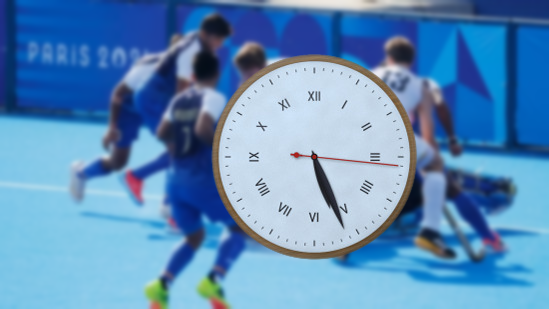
5:26:16
